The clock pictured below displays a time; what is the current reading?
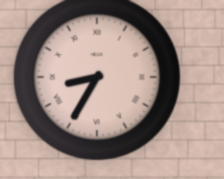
8:35
